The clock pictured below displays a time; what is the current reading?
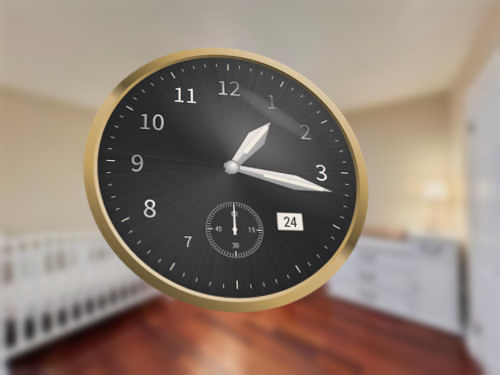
1:17
